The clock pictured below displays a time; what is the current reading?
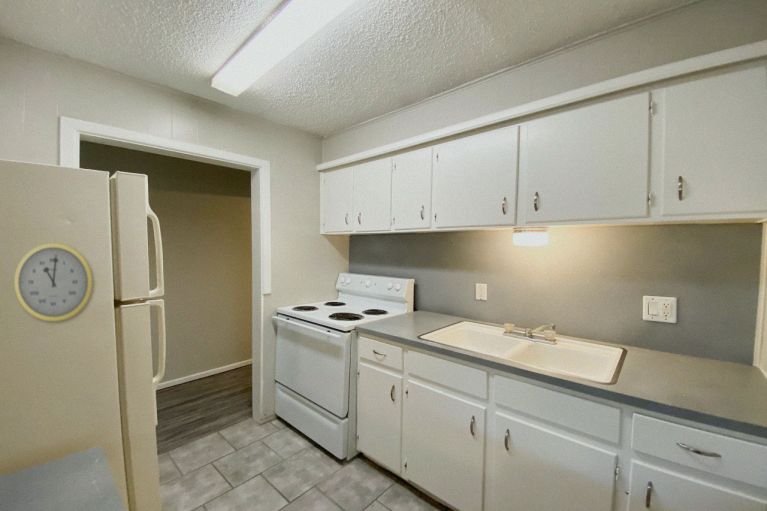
11:01
